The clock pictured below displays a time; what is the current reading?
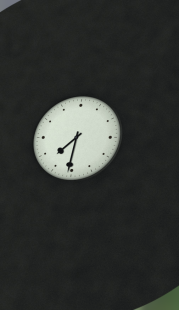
7:31
